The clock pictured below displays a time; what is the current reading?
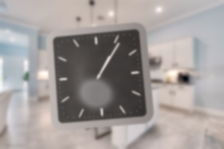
1:06
